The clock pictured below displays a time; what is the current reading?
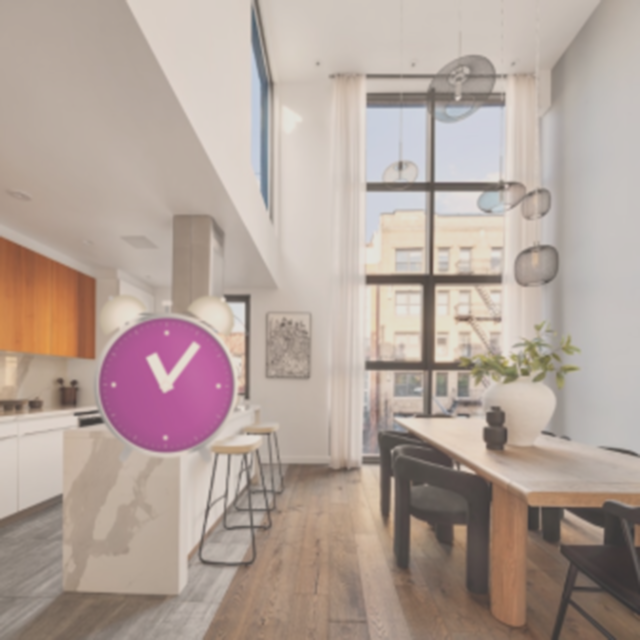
11:06
